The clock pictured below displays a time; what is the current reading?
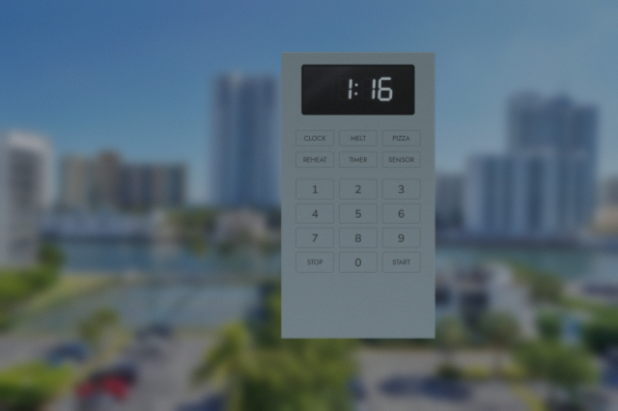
1:16
